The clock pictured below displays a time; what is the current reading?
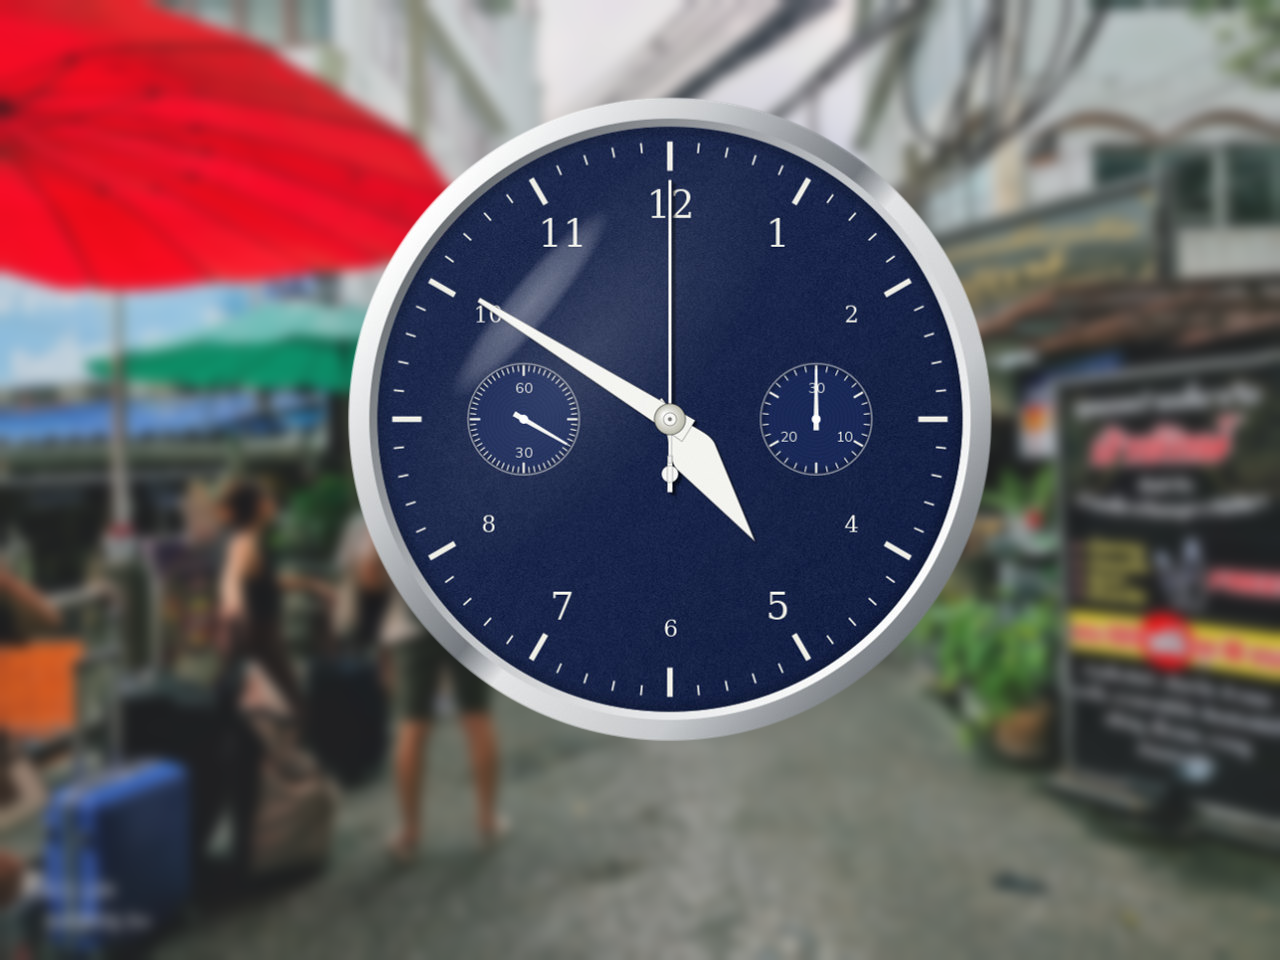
4:50:20
